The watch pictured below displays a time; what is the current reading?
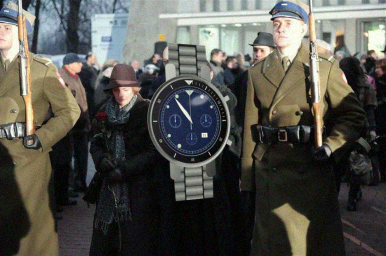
10:54
